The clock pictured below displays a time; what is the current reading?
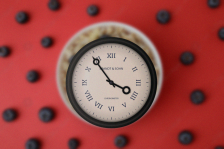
3:54
